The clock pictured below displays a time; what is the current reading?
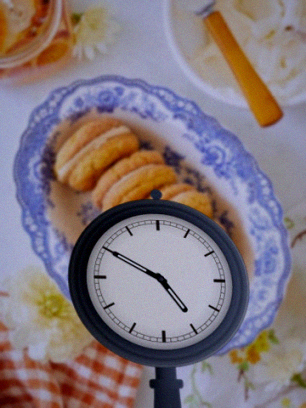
4:50
